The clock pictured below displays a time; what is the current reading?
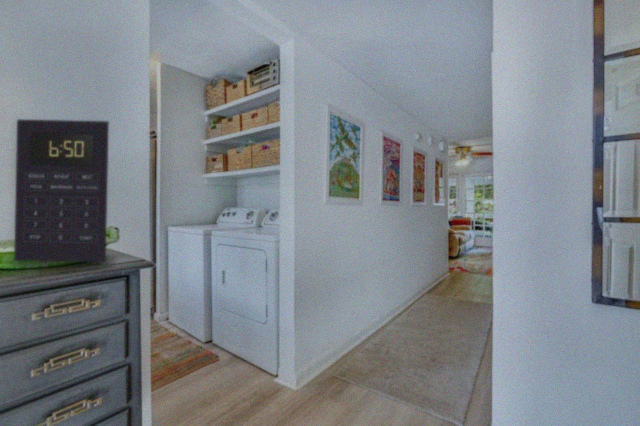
6:50
